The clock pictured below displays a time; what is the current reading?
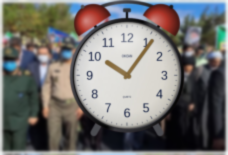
10:06
